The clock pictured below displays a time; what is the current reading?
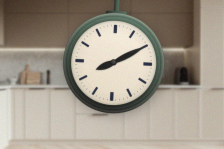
8:10
